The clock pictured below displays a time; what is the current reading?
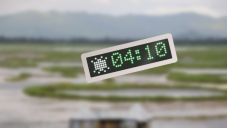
4:10
